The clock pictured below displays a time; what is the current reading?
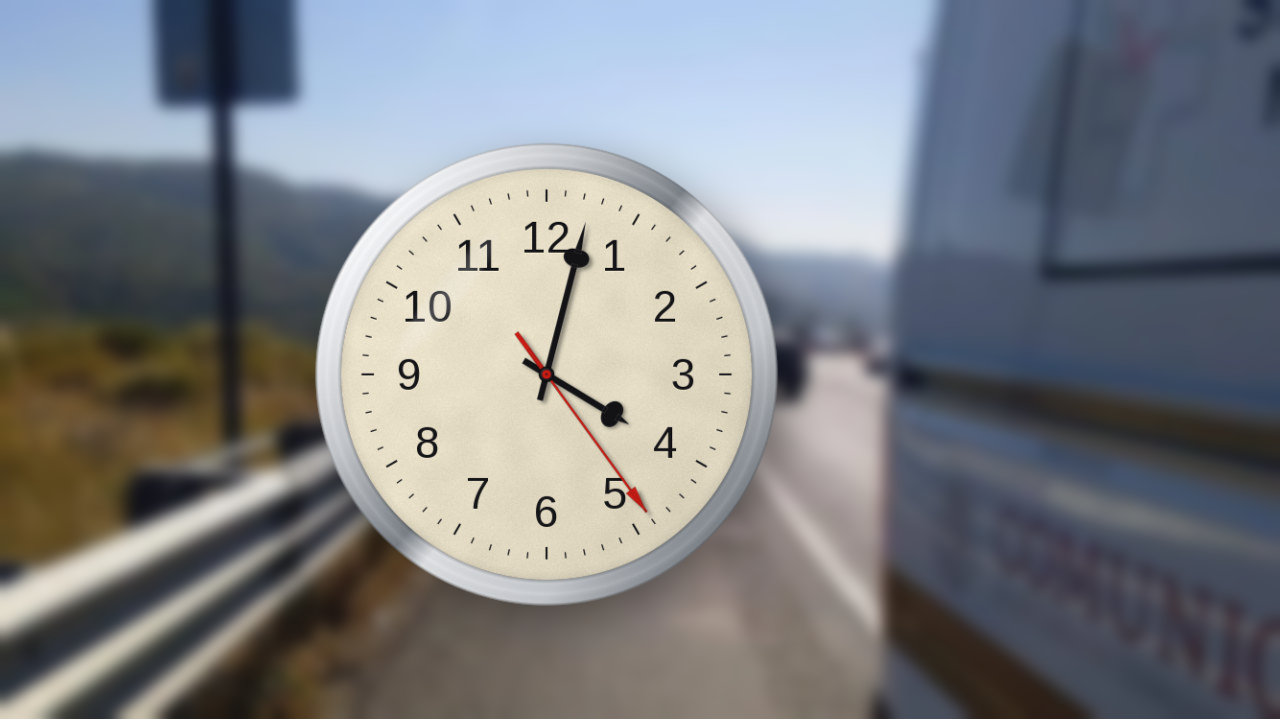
4:02:24
